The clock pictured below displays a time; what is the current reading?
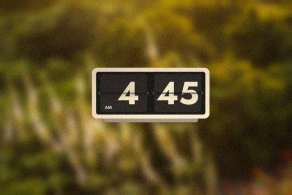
4:45
